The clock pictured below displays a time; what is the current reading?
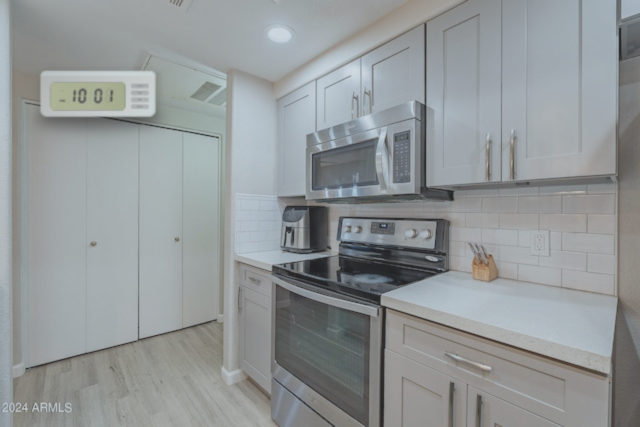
10:01
